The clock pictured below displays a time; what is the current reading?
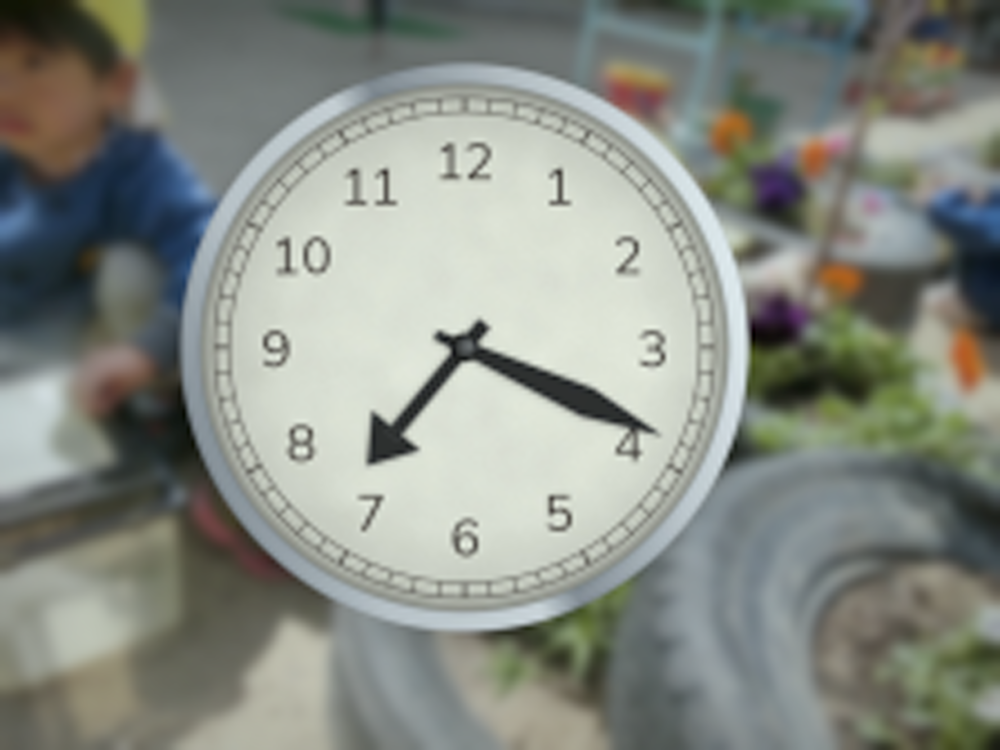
7:19
